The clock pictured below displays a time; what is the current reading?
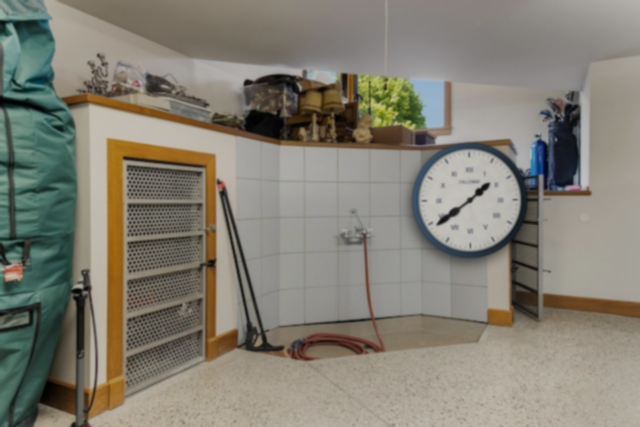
1:39
